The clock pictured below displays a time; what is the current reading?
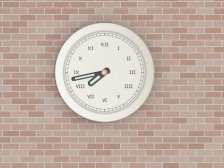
7:43
